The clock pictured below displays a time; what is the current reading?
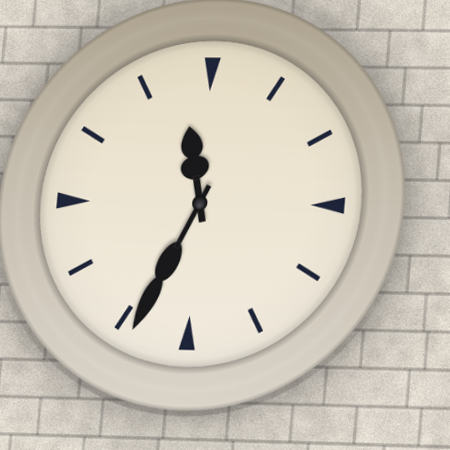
11:34
